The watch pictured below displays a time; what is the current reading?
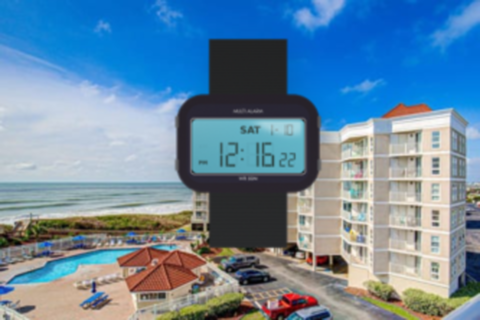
12:16:22
